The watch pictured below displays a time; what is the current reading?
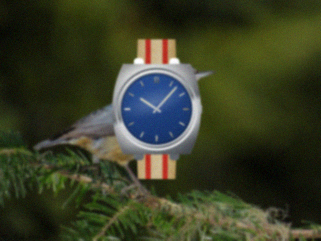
10:07
